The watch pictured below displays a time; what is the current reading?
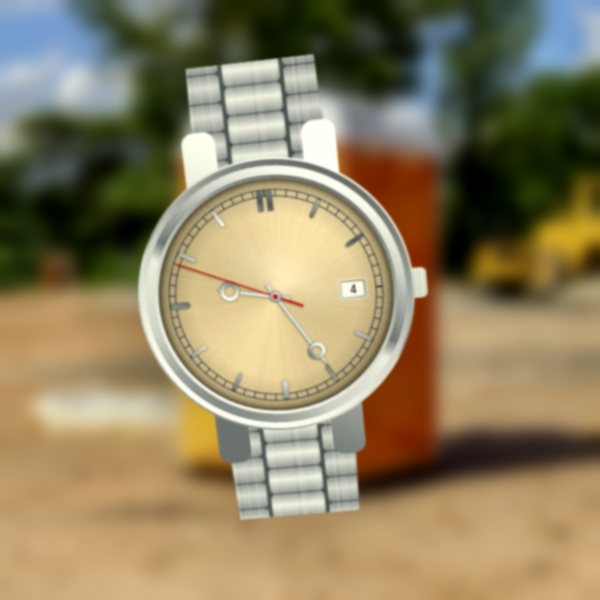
9:24:49
